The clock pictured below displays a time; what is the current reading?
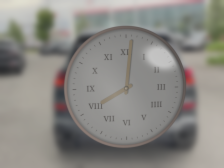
8:01
